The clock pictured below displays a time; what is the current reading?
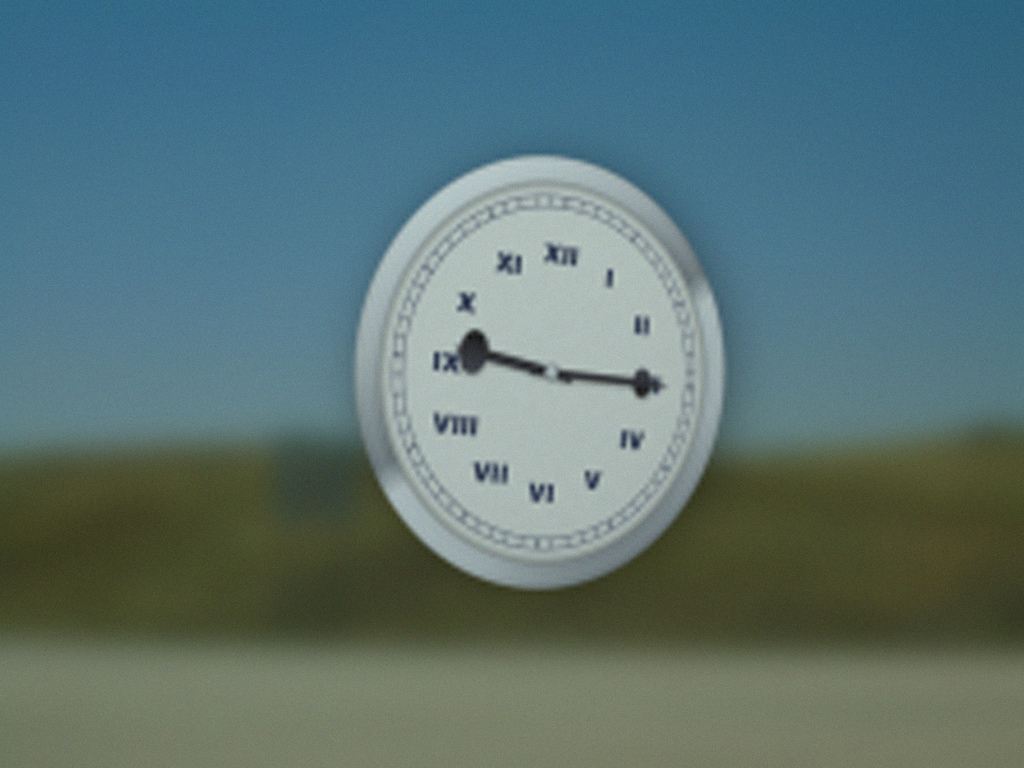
9:15
